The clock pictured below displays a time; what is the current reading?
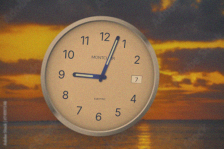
9:03
